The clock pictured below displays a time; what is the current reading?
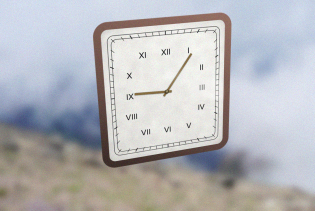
9:06
